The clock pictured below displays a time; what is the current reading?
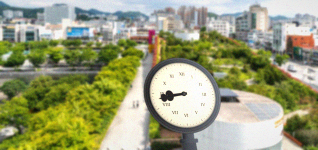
8:43
